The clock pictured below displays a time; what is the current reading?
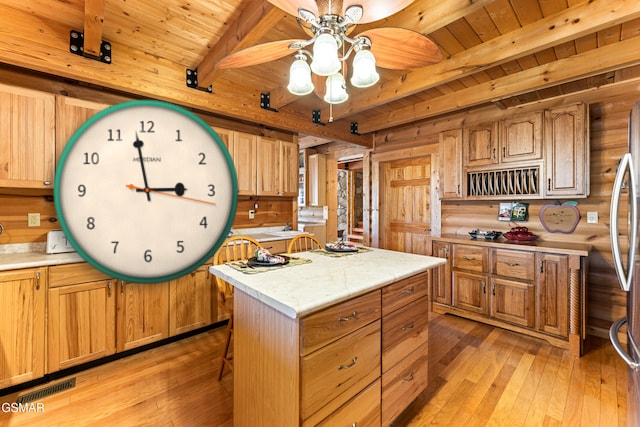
2:58:17
